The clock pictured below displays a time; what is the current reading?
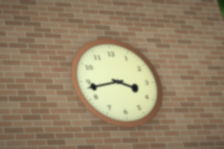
3:43
